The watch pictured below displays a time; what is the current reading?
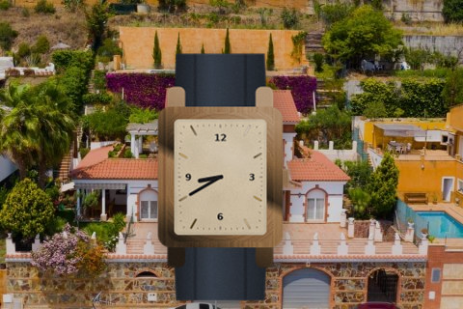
8:40
